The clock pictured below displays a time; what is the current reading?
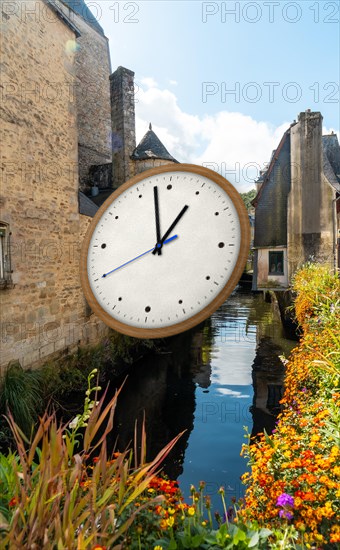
12:57:40
